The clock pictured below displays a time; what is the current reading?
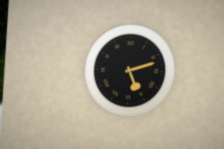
5:12
